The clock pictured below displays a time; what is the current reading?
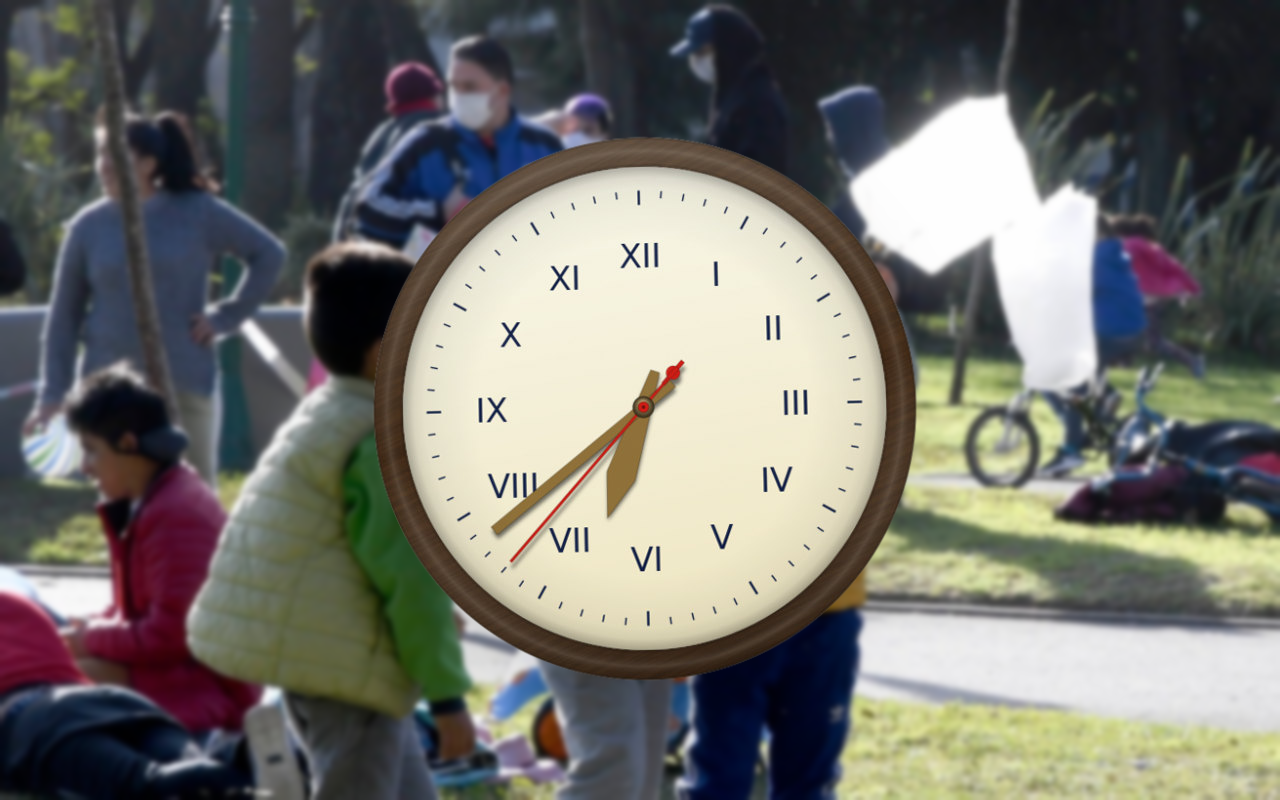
6:38:37
